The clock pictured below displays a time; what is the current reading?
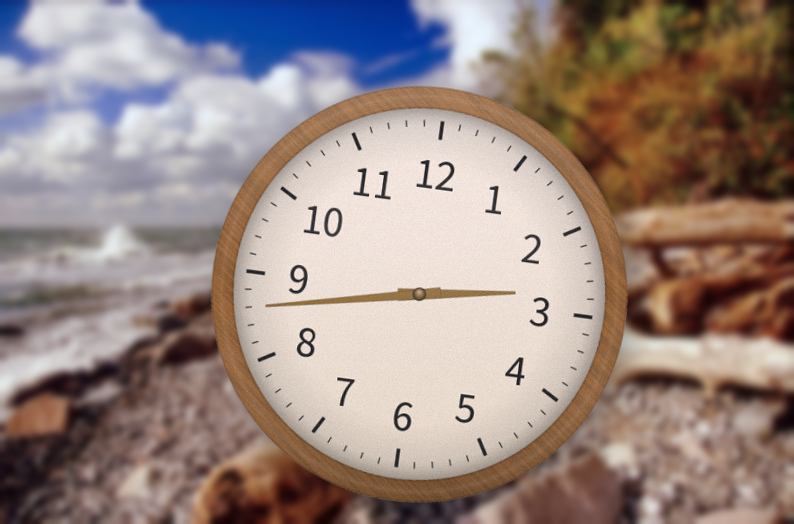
2:43
